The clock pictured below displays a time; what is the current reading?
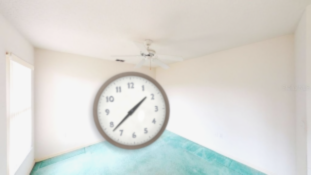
1:38
